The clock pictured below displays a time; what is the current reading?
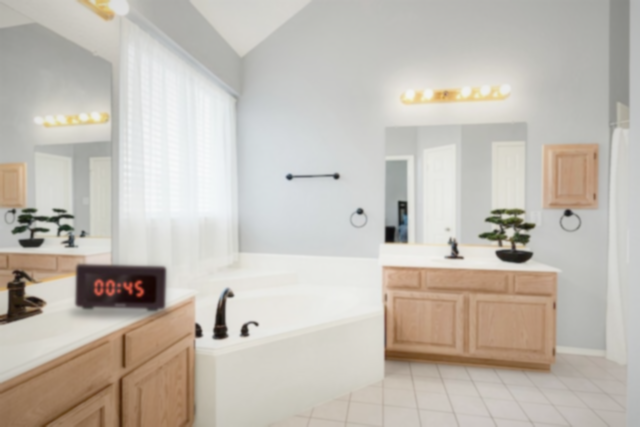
0:45
